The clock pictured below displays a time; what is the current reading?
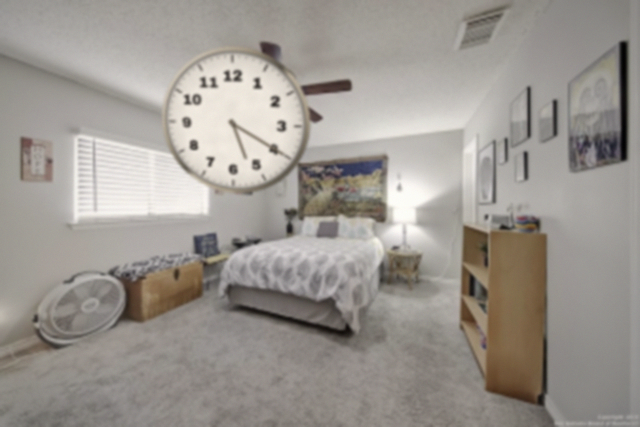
5:20
